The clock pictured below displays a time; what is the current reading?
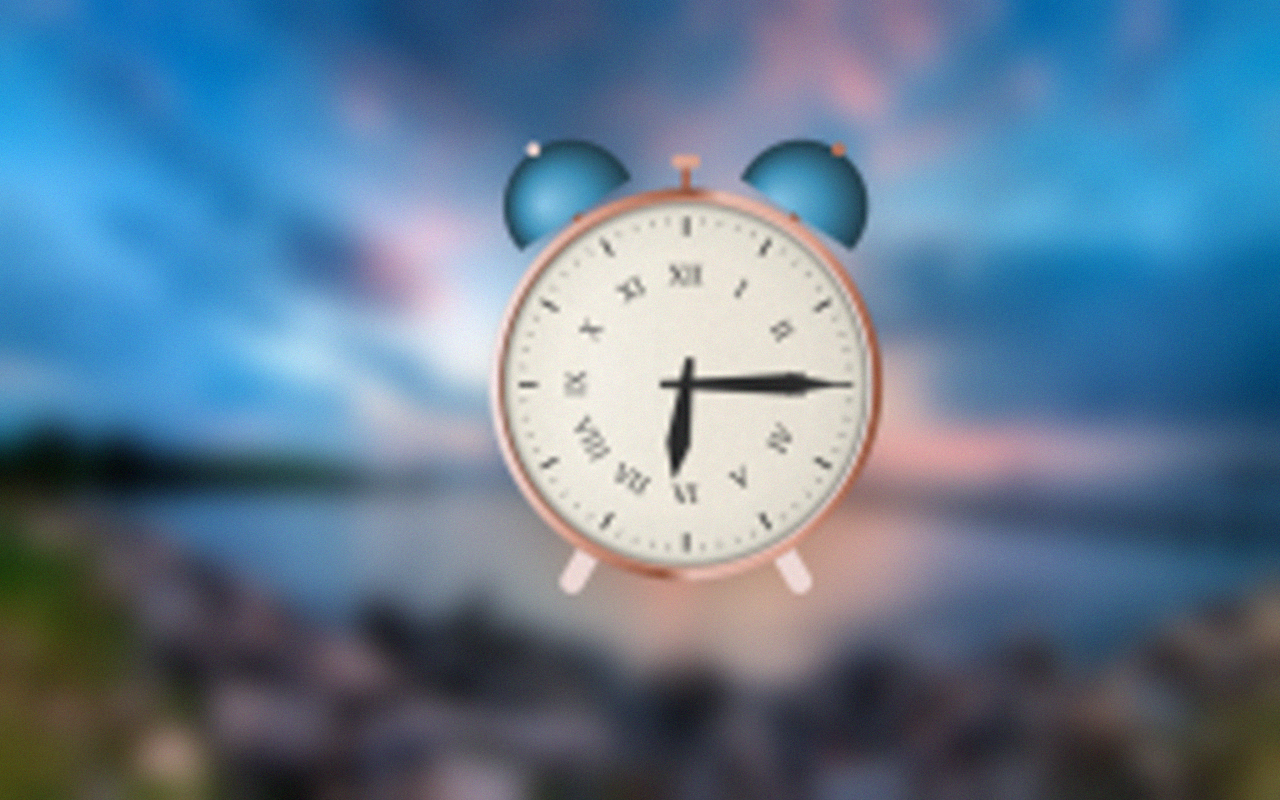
6:15
